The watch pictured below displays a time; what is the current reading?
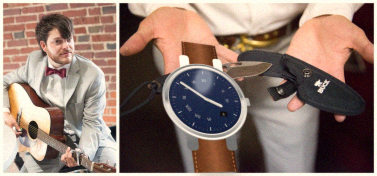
3:51
